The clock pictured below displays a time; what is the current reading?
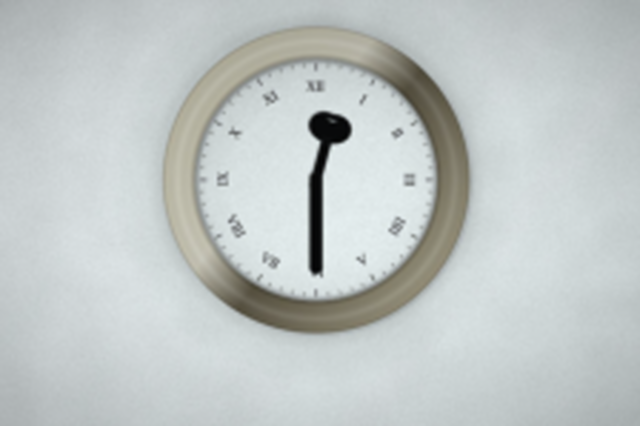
12:30
